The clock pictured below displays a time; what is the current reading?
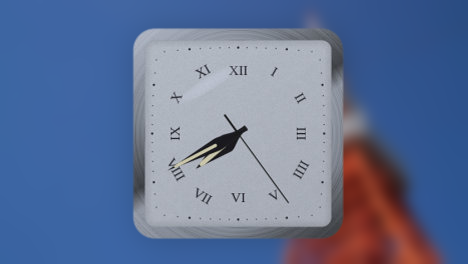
7:40:24
